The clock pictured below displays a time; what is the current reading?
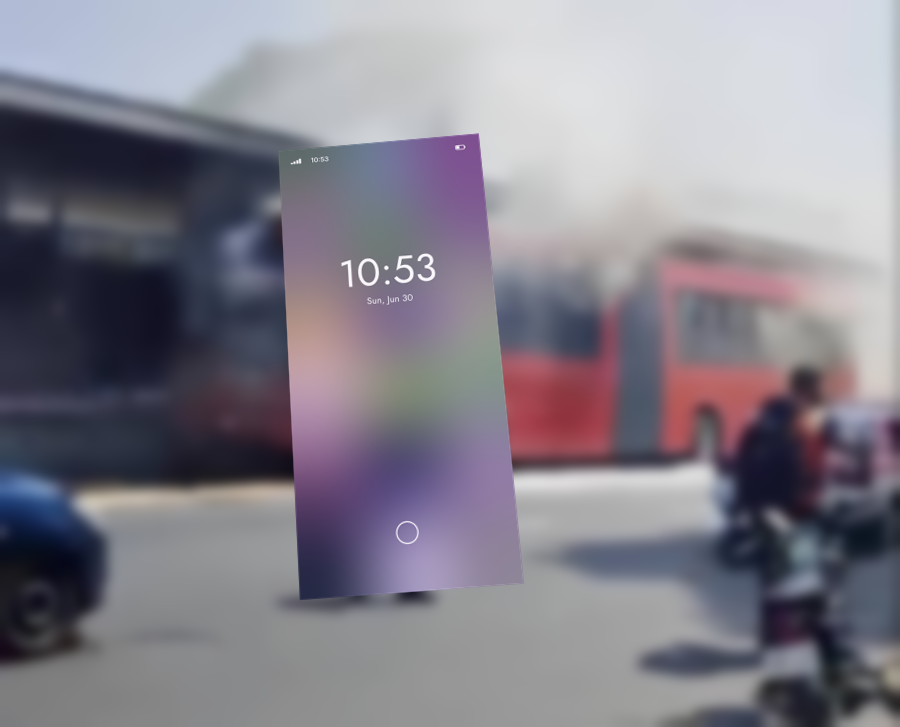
10:53
